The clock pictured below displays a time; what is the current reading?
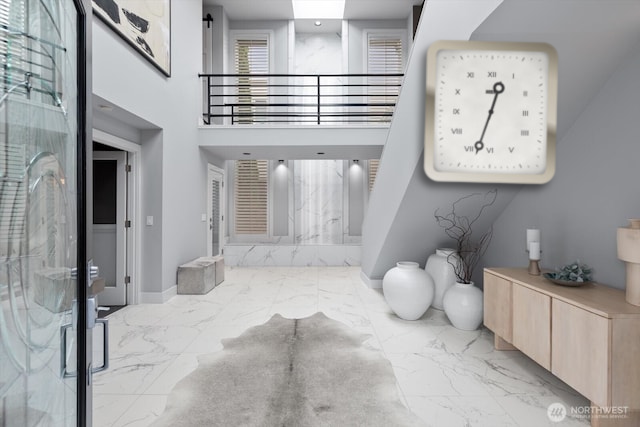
12:33
